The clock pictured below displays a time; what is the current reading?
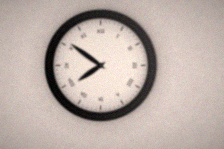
7:51
